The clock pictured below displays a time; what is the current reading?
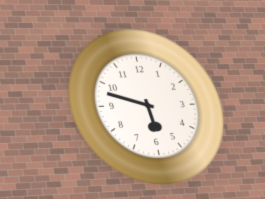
5:48
